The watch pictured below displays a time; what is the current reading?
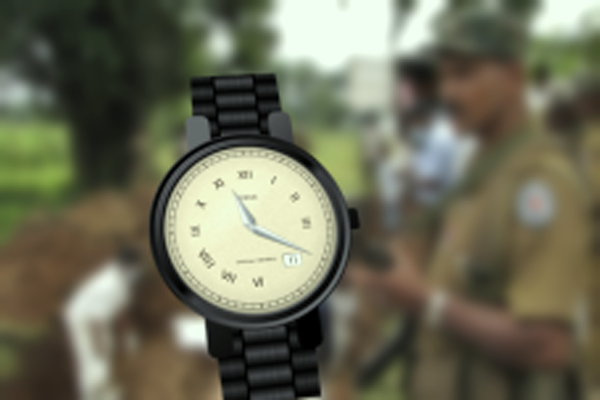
11:20
